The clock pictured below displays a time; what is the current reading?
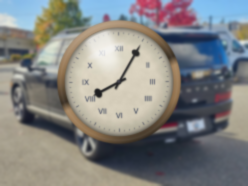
8:05
